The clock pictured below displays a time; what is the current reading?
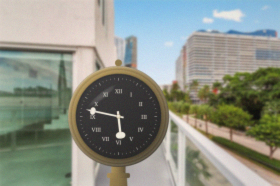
5:47
